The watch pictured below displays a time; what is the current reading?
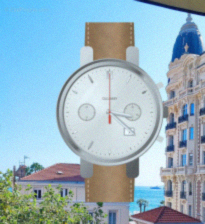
3:22
